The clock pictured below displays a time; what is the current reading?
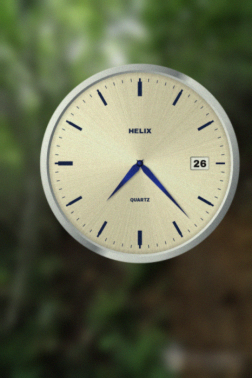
7:23
